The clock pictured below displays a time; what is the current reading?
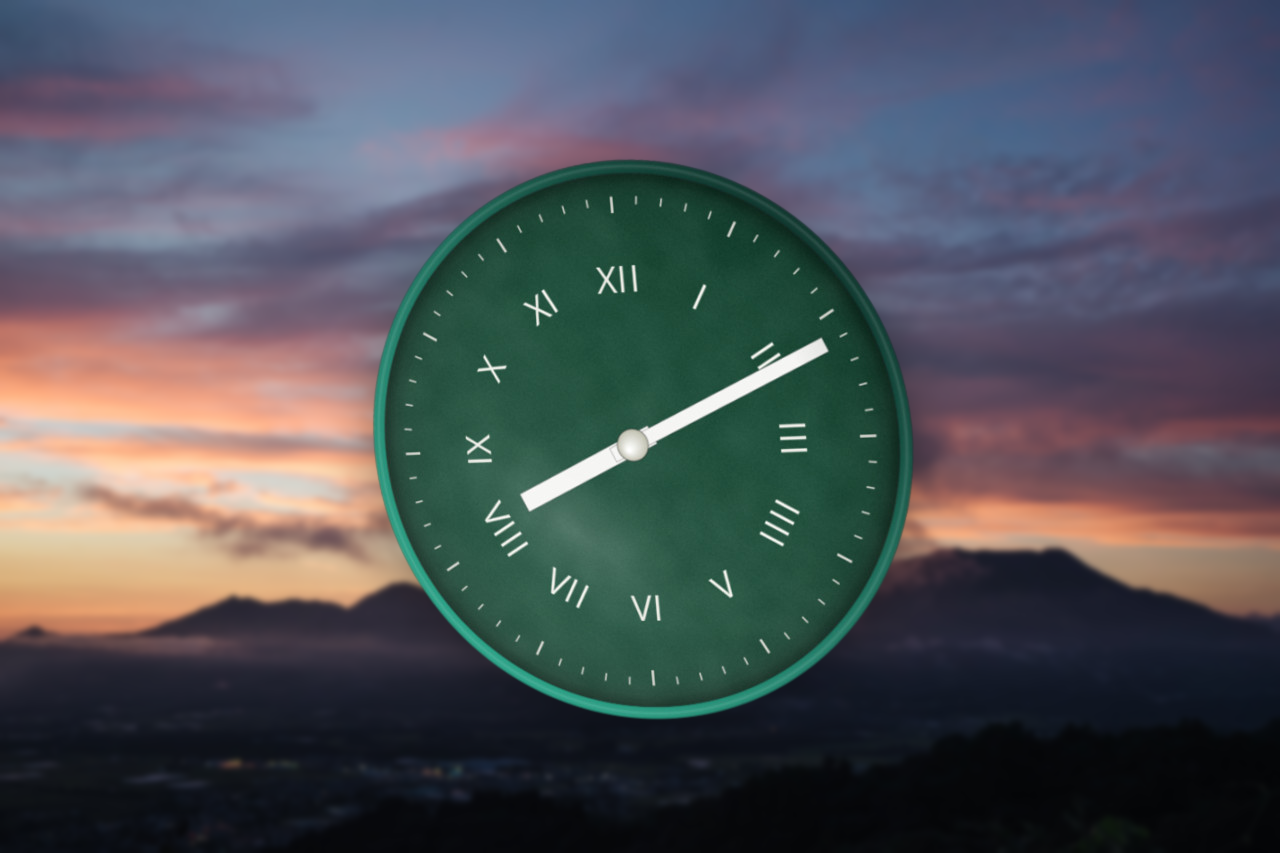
8:11
